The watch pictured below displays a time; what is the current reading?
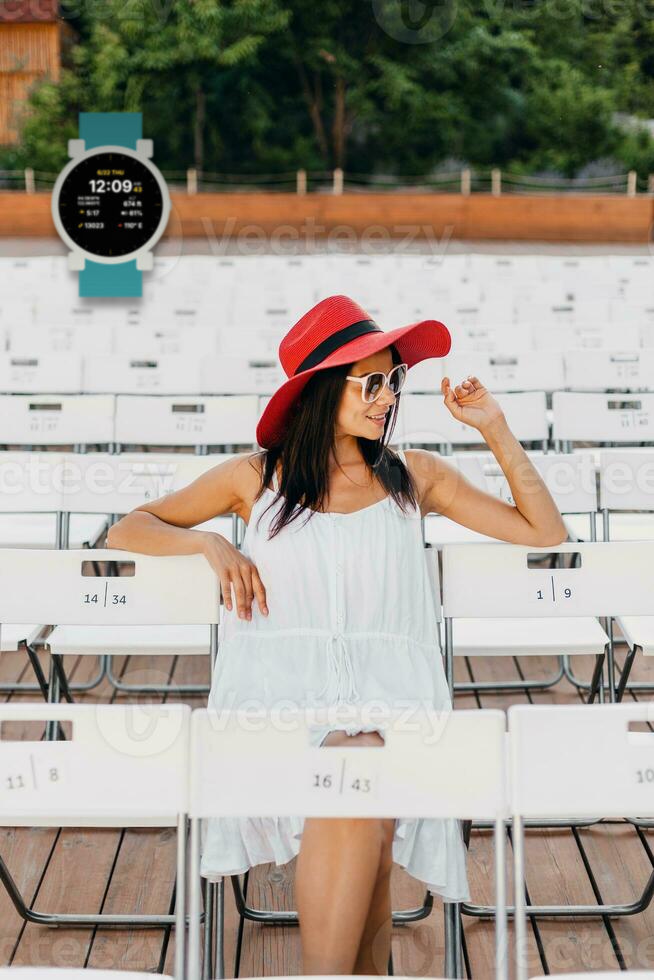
12:09
